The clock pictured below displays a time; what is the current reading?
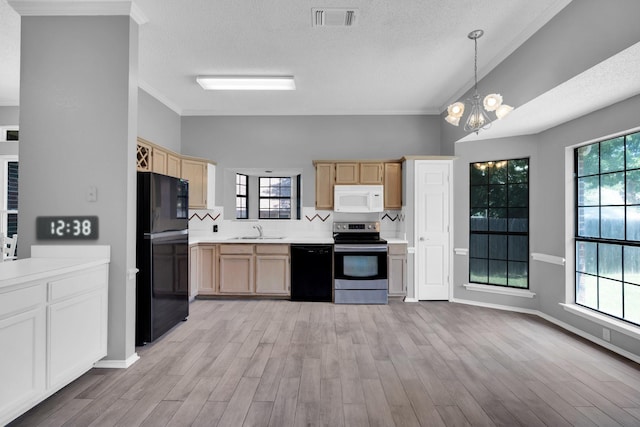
12:38
